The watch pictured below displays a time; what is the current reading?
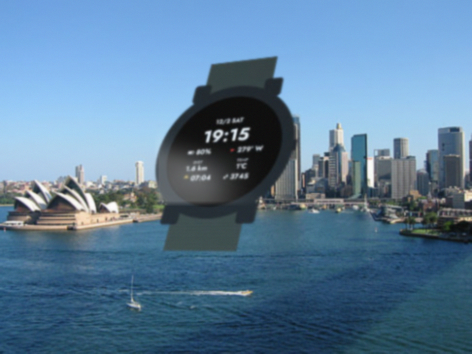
19:15
